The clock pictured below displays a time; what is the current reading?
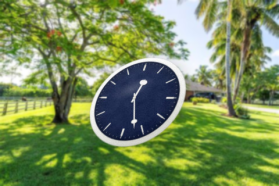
12:27
